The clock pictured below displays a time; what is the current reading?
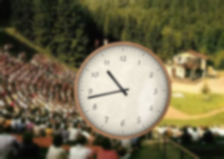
10:43
